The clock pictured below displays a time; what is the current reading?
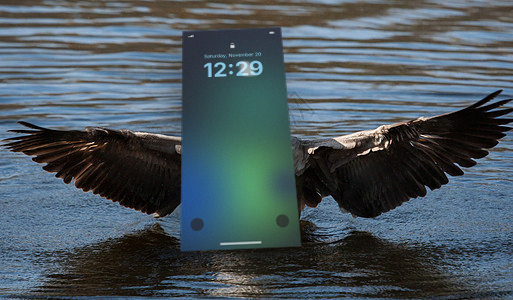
12:29
